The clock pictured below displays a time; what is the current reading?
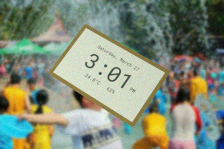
3:01
